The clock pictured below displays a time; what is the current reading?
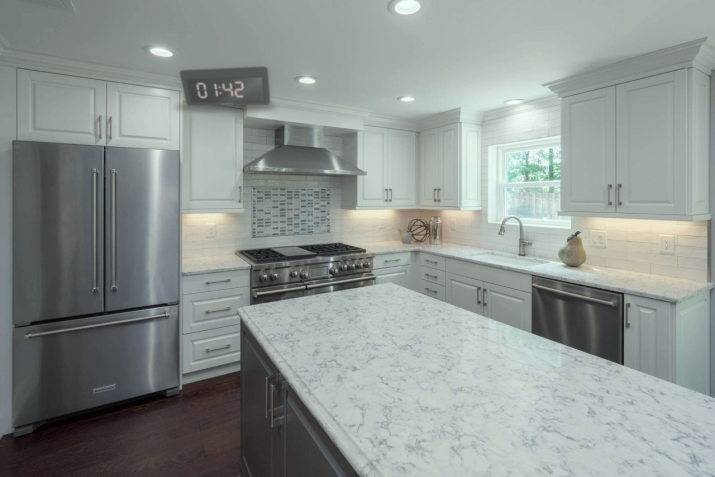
1:42
